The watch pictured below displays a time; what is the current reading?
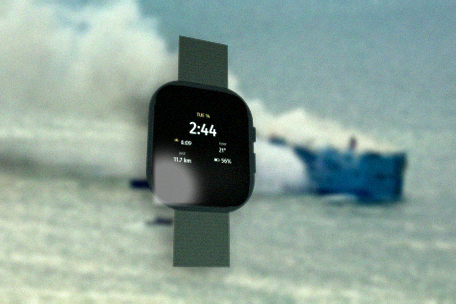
2:44
